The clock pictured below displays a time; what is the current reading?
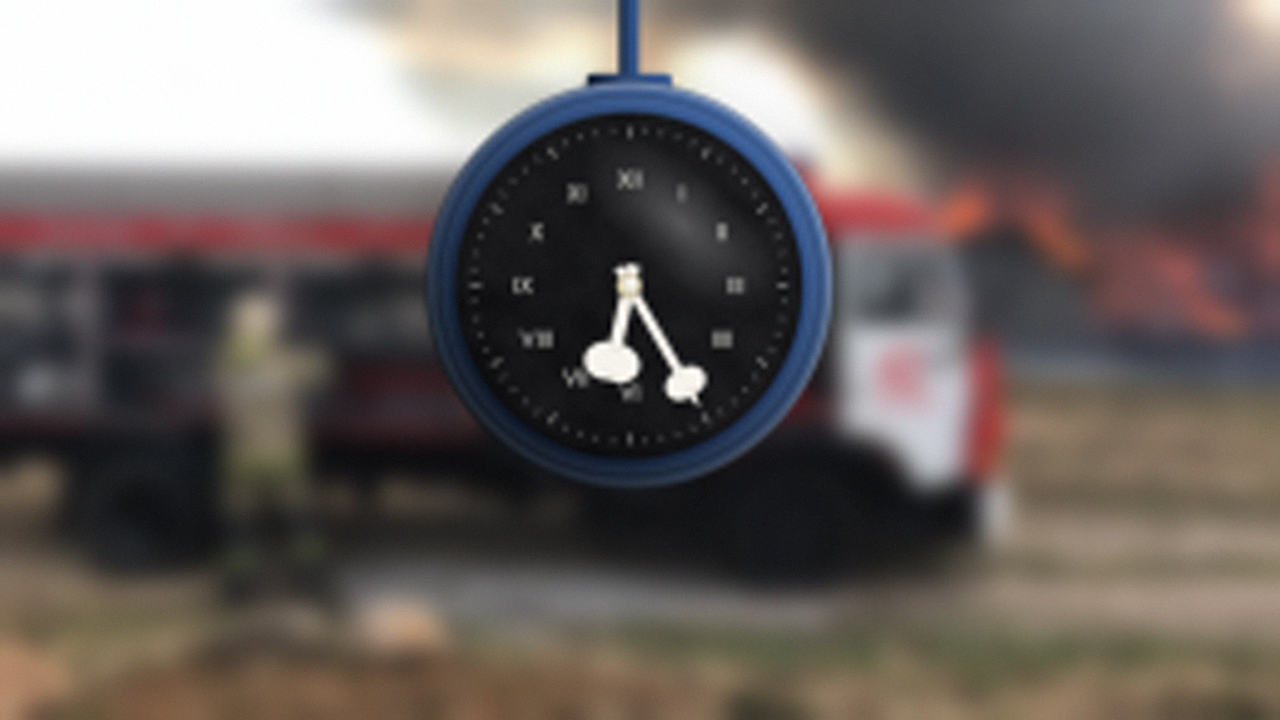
6:25
